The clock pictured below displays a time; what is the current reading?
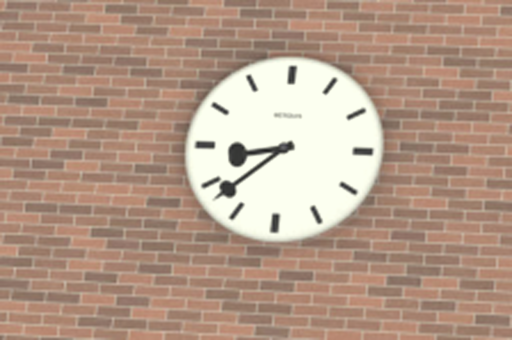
8:38
